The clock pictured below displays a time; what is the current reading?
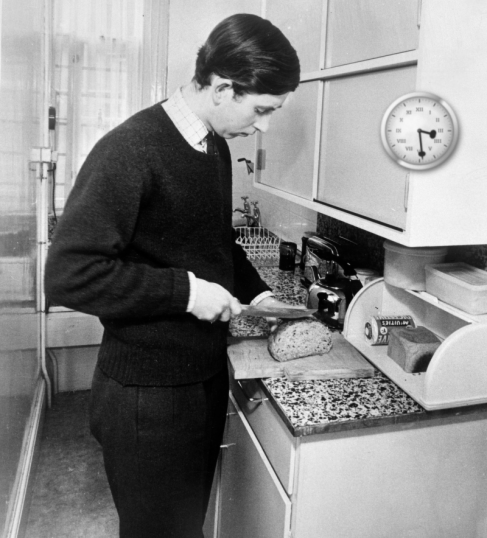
3:29
